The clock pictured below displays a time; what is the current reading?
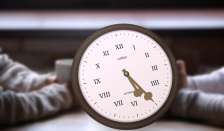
5:25
